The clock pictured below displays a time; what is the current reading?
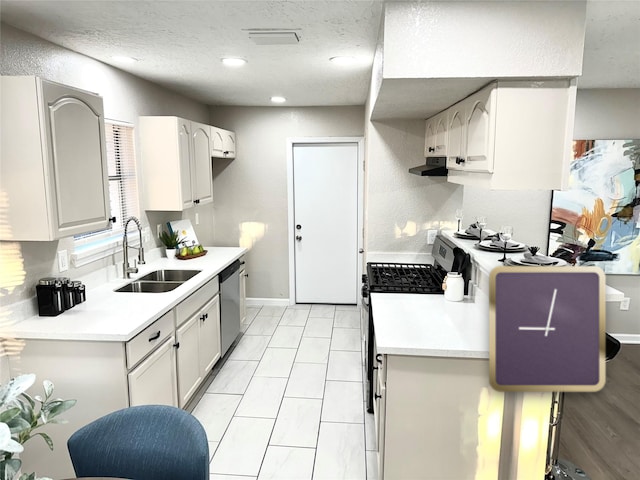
9:02
